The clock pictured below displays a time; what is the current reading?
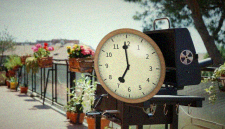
6:59
